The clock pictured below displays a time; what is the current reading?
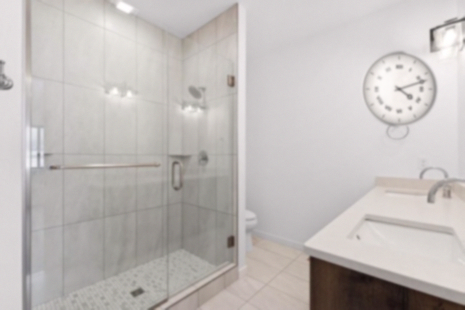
4:12
